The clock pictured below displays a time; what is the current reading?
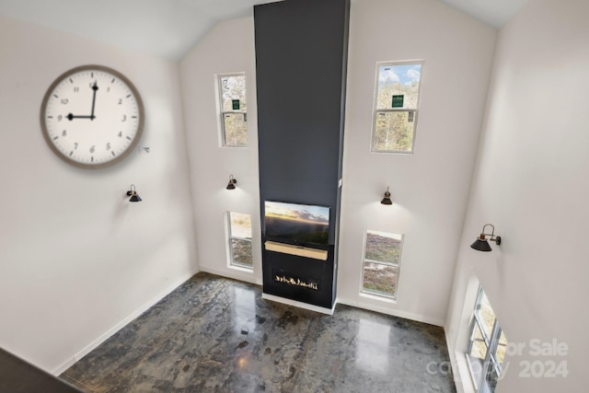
9:01
